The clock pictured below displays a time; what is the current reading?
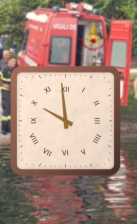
9:59
